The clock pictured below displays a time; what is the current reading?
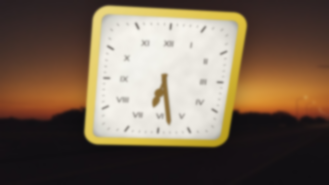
6:28
